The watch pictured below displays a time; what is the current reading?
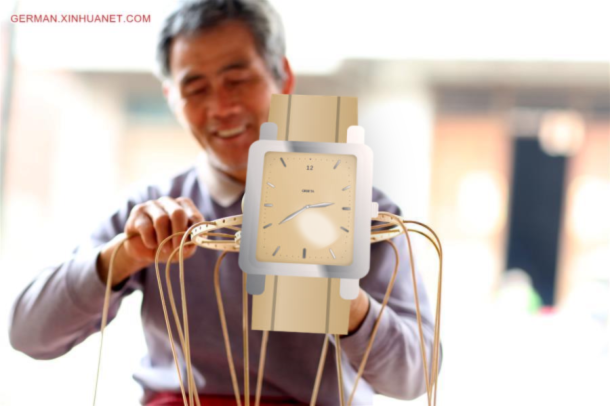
2:39
